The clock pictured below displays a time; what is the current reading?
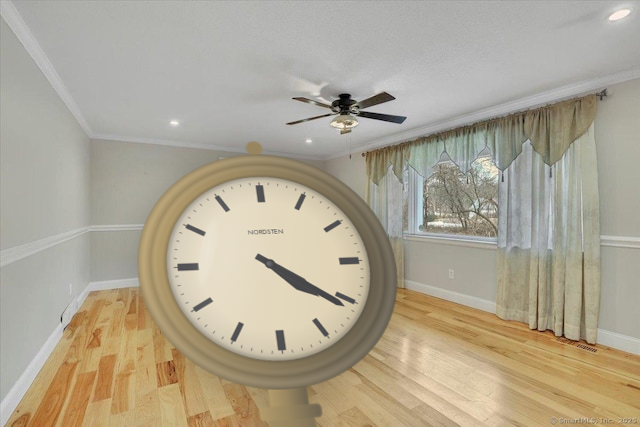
4:21
